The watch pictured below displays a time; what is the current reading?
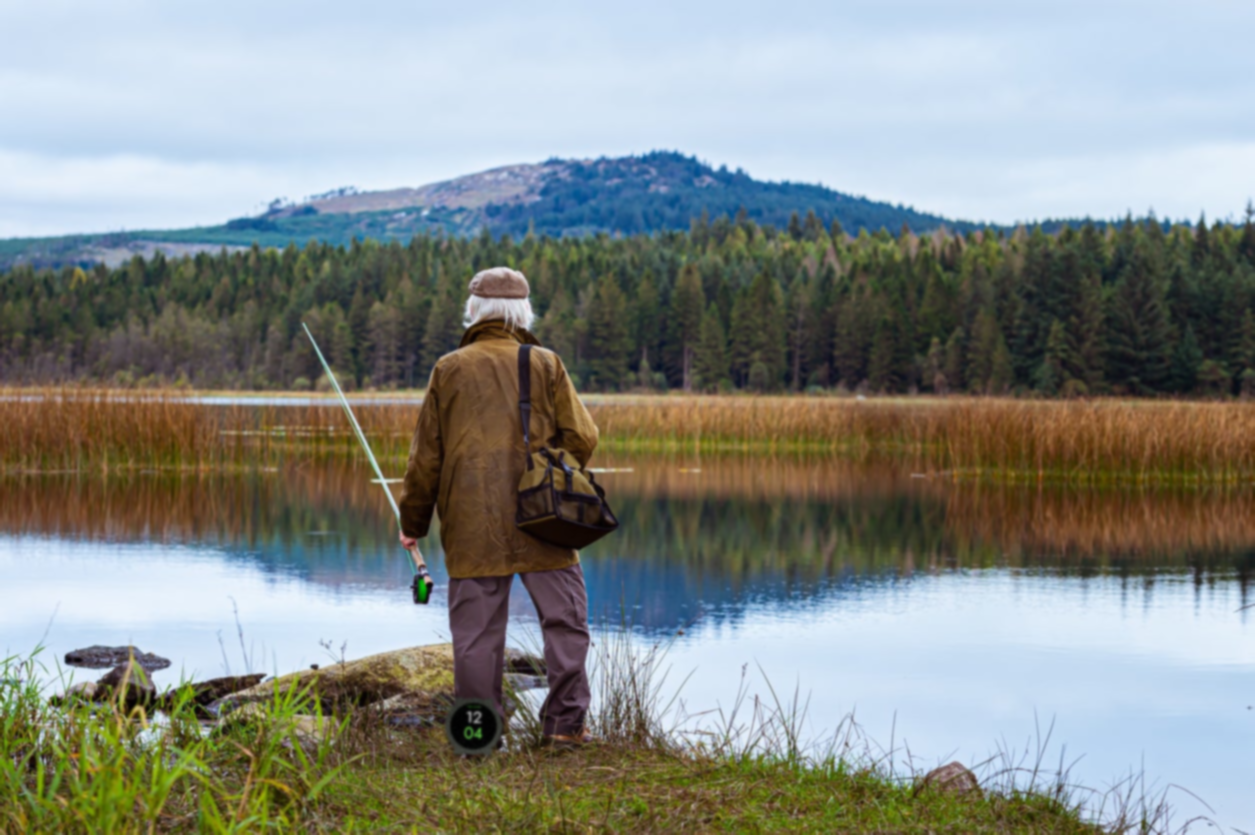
12:04
